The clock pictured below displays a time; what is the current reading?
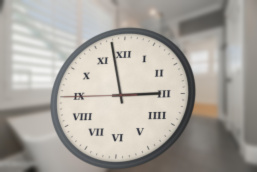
2:57:45
